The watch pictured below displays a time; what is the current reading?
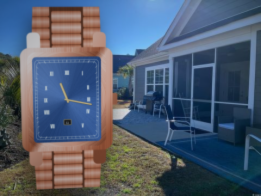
11:17
